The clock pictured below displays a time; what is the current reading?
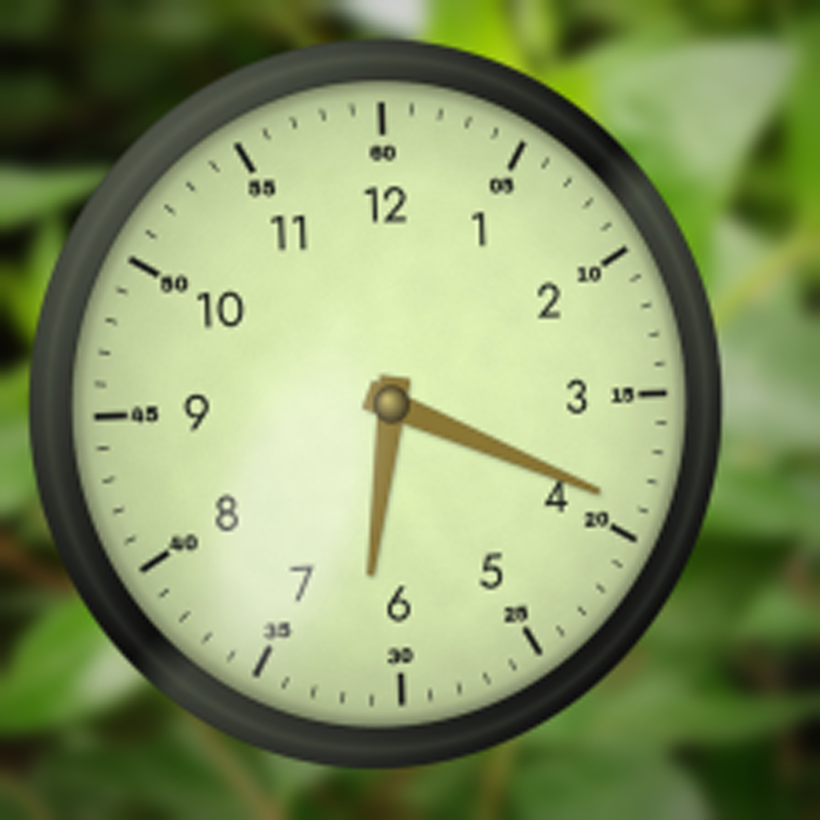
6:19
